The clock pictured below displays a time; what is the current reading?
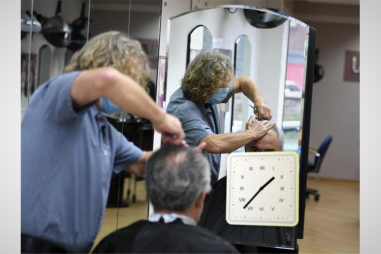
1:37
